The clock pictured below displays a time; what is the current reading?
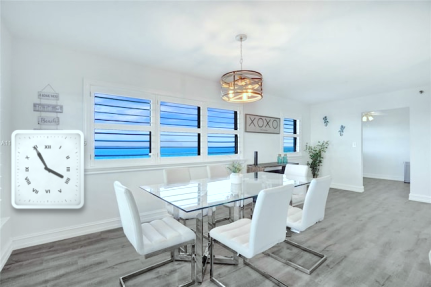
3:55
